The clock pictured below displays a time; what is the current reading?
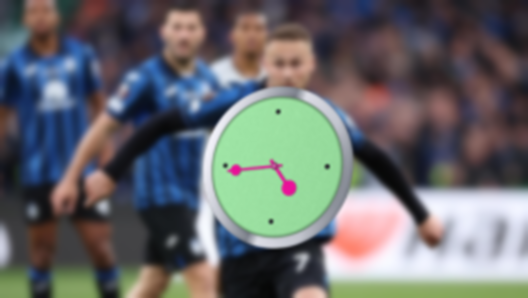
4:44
